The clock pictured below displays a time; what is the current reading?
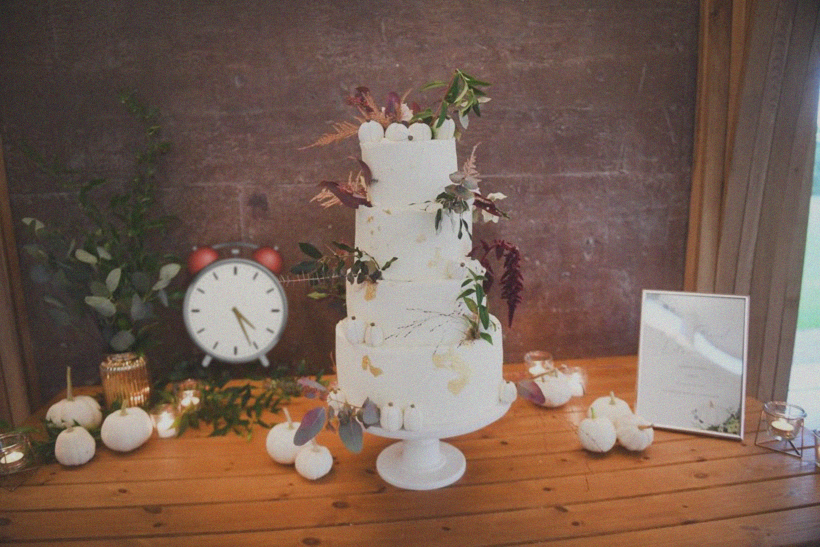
4:26
